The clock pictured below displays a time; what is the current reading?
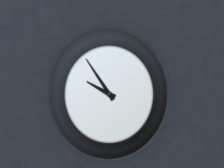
9:54
